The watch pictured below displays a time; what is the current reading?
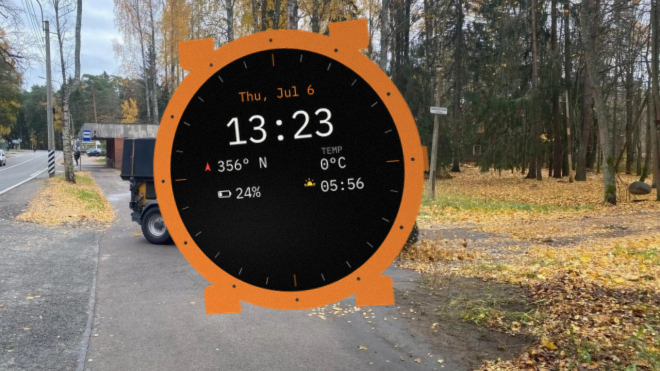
13:23
